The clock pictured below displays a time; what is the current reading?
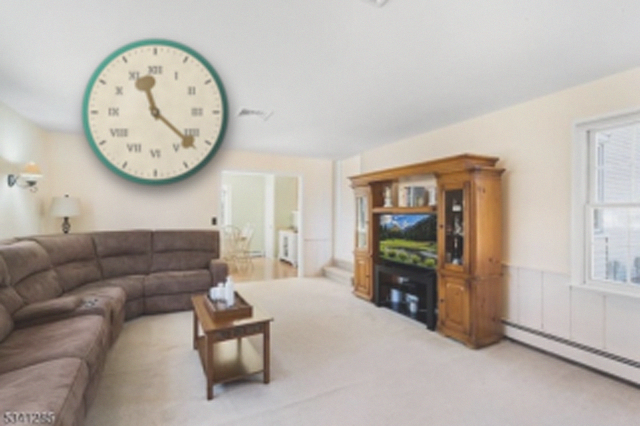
11:22
